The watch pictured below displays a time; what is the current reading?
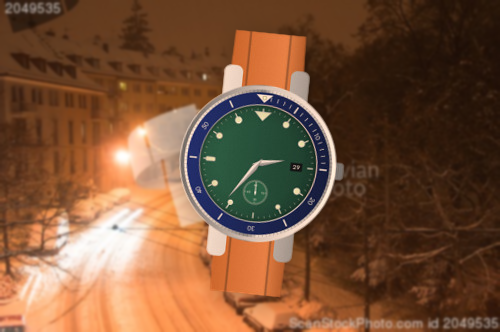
2:36
